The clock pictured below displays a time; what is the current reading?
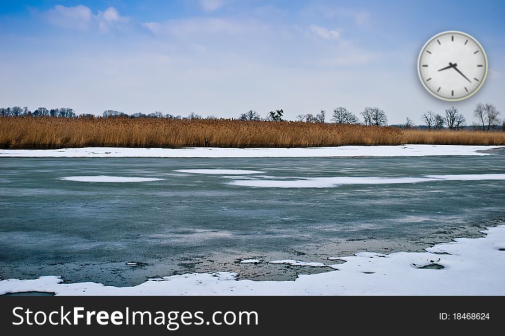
8:22
